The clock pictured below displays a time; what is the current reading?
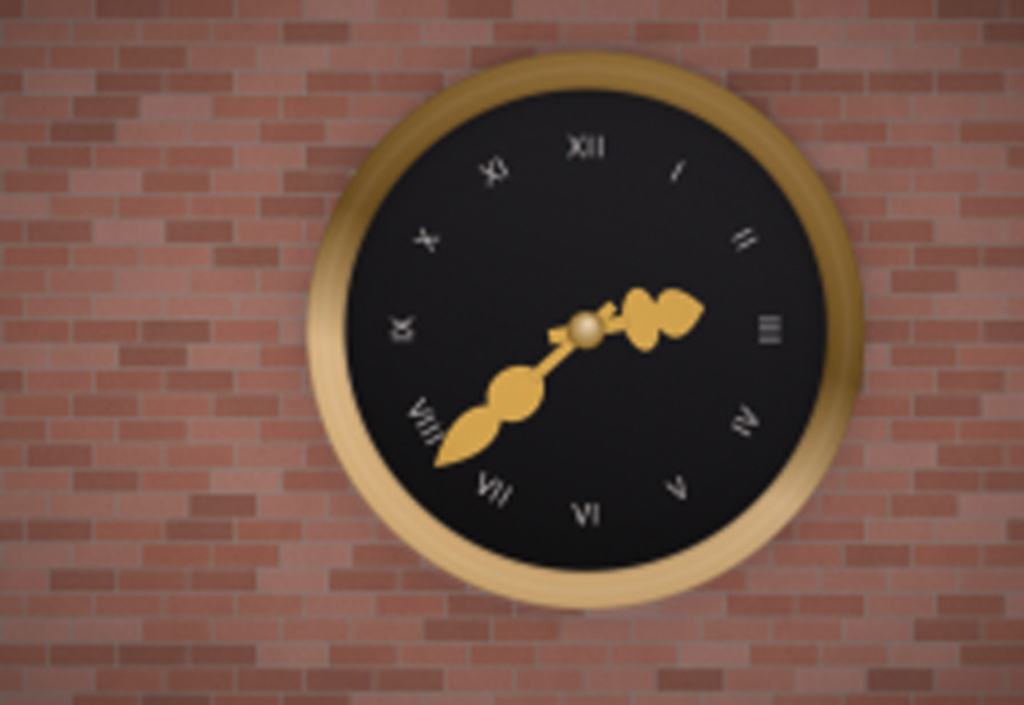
2:38
